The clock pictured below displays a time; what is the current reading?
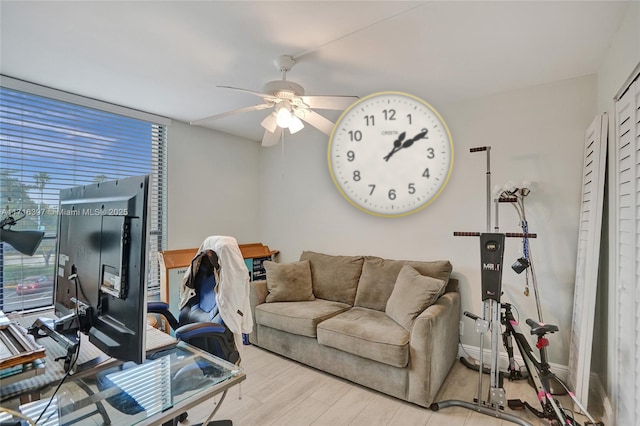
1:10
